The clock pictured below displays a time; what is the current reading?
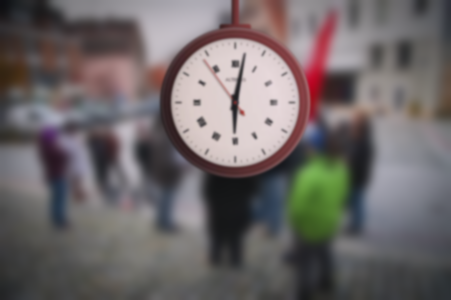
6:01:54
